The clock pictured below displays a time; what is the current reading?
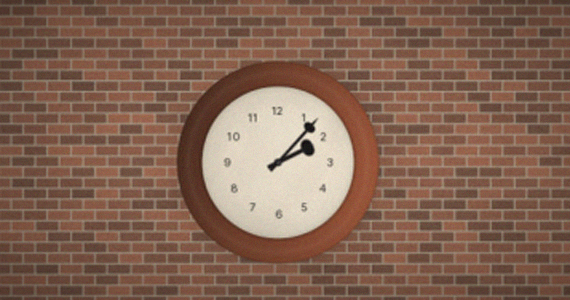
2:07
